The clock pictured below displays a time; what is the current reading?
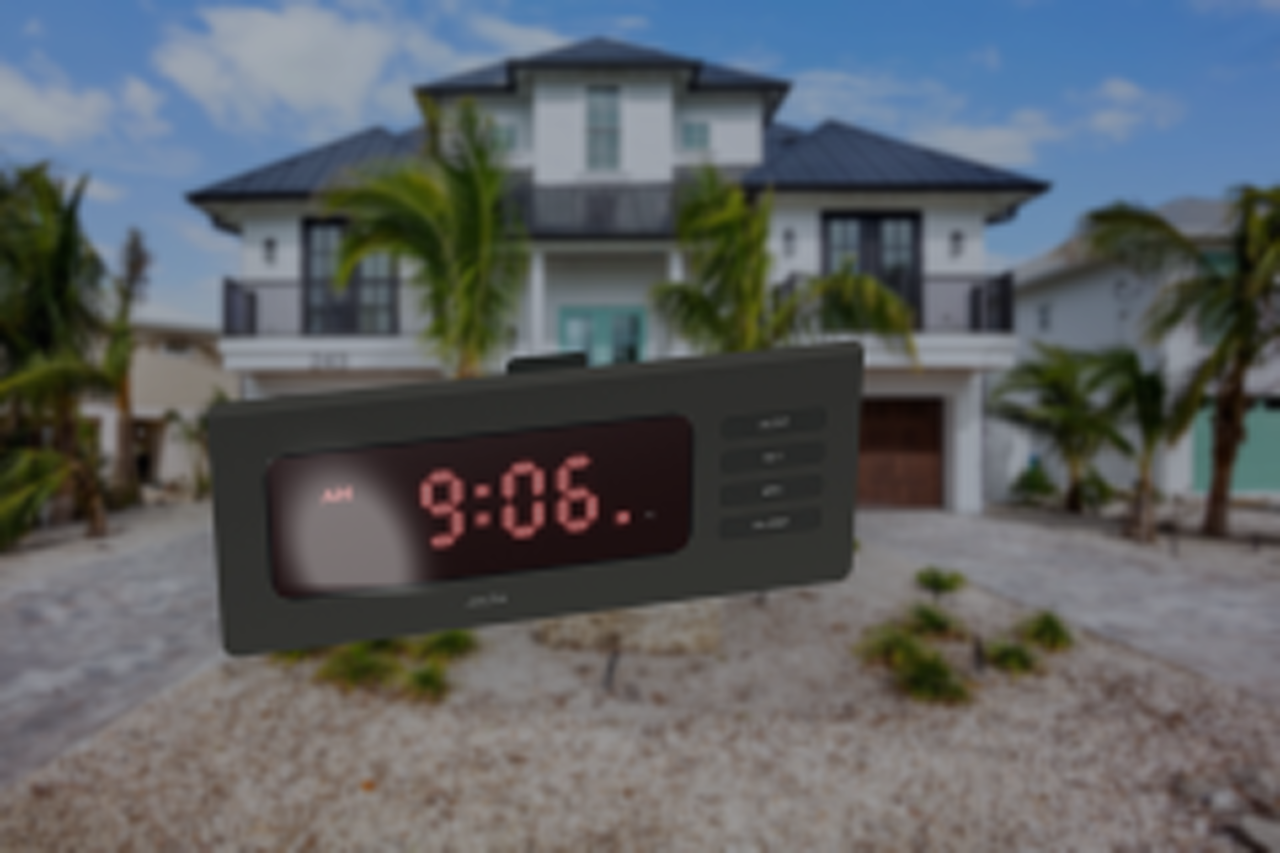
9:06
